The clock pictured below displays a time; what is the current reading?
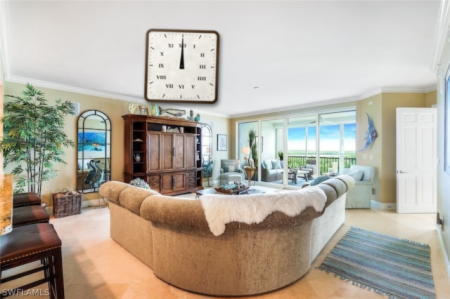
12:00
